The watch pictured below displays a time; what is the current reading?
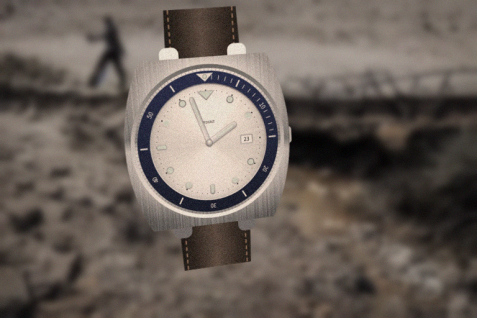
1:57
